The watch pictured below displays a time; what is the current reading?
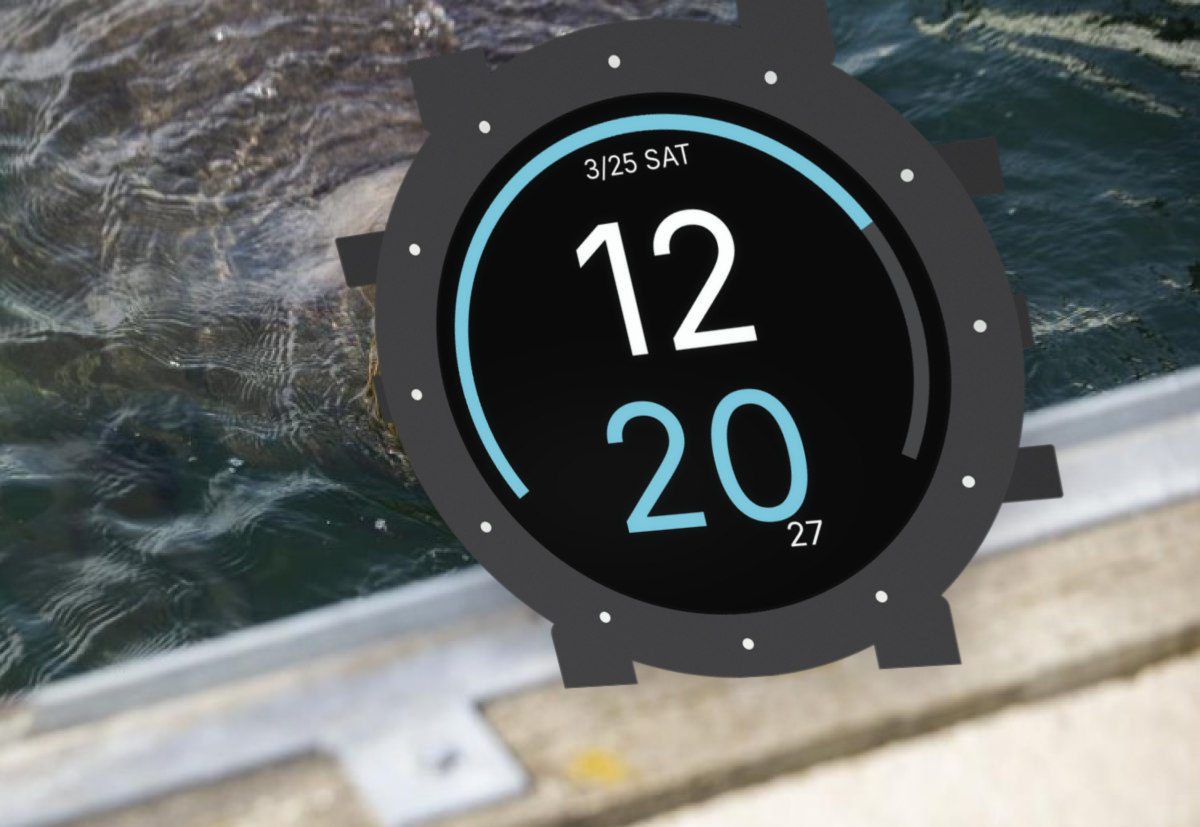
12:20:27
